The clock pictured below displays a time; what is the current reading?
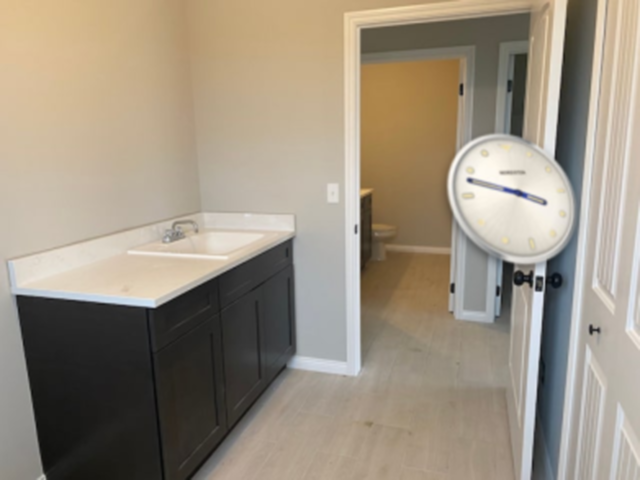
3:48
